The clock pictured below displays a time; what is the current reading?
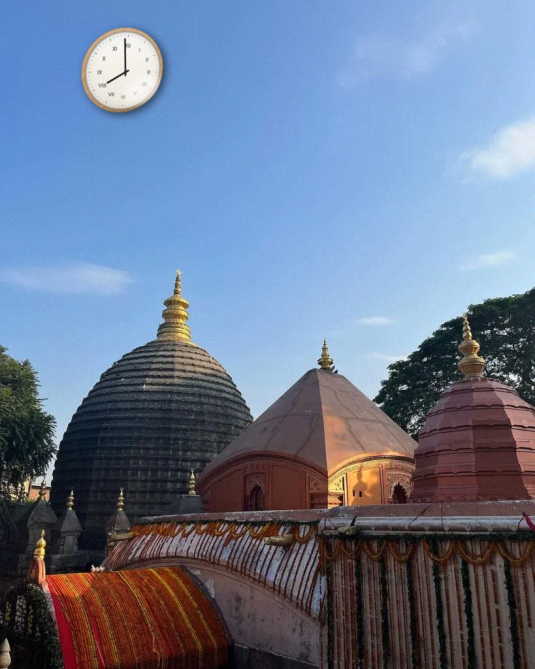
7:59
